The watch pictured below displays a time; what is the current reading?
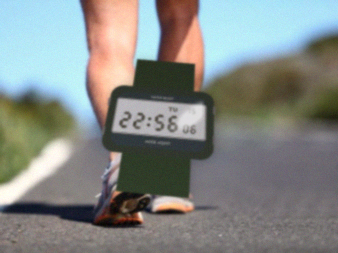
22:56
